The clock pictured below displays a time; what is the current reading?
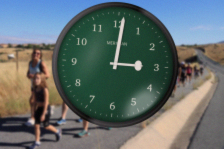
3:01
